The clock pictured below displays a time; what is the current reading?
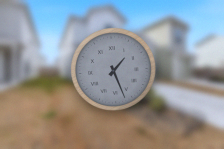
1:27
